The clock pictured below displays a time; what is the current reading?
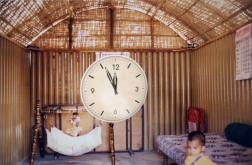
11:56
